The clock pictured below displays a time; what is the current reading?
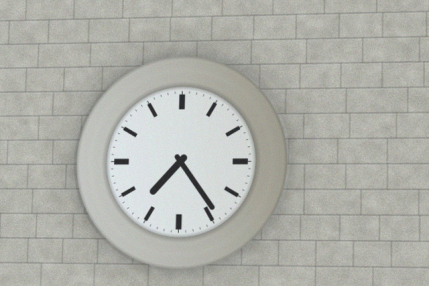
7:24
